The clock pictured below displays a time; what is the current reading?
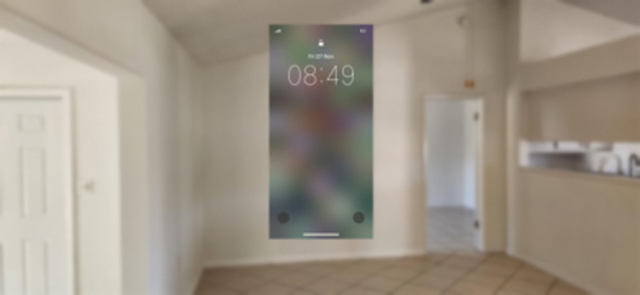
8:49
